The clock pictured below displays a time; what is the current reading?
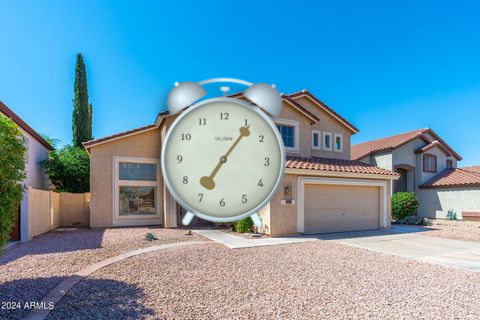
7:06
